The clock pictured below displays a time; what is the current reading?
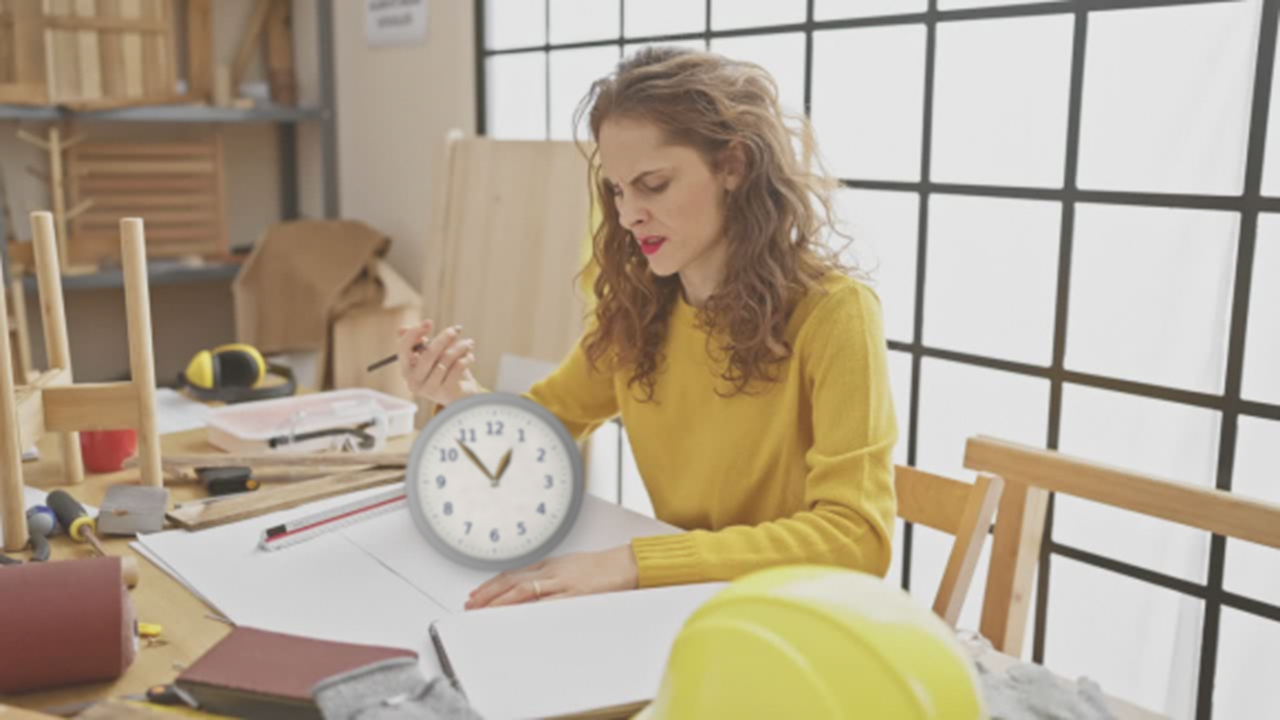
12:53
